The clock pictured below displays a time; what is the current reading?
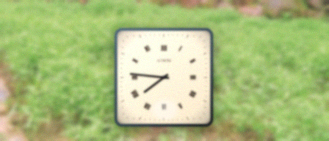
7:46
